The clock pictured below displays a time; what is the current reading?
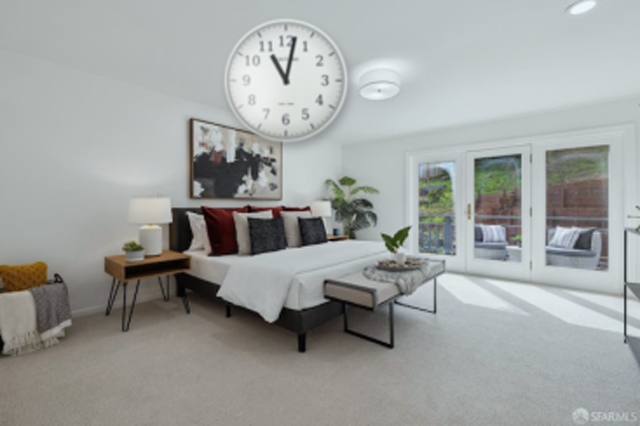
11:02
